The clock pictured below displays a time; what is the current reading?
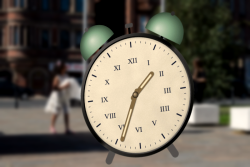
1:34
